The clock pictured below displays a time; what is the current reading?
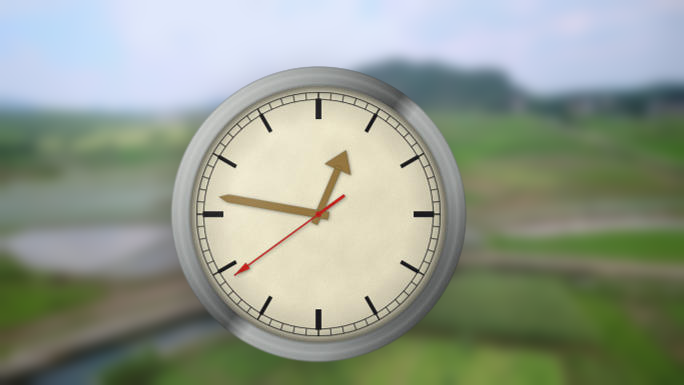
12:46:39
